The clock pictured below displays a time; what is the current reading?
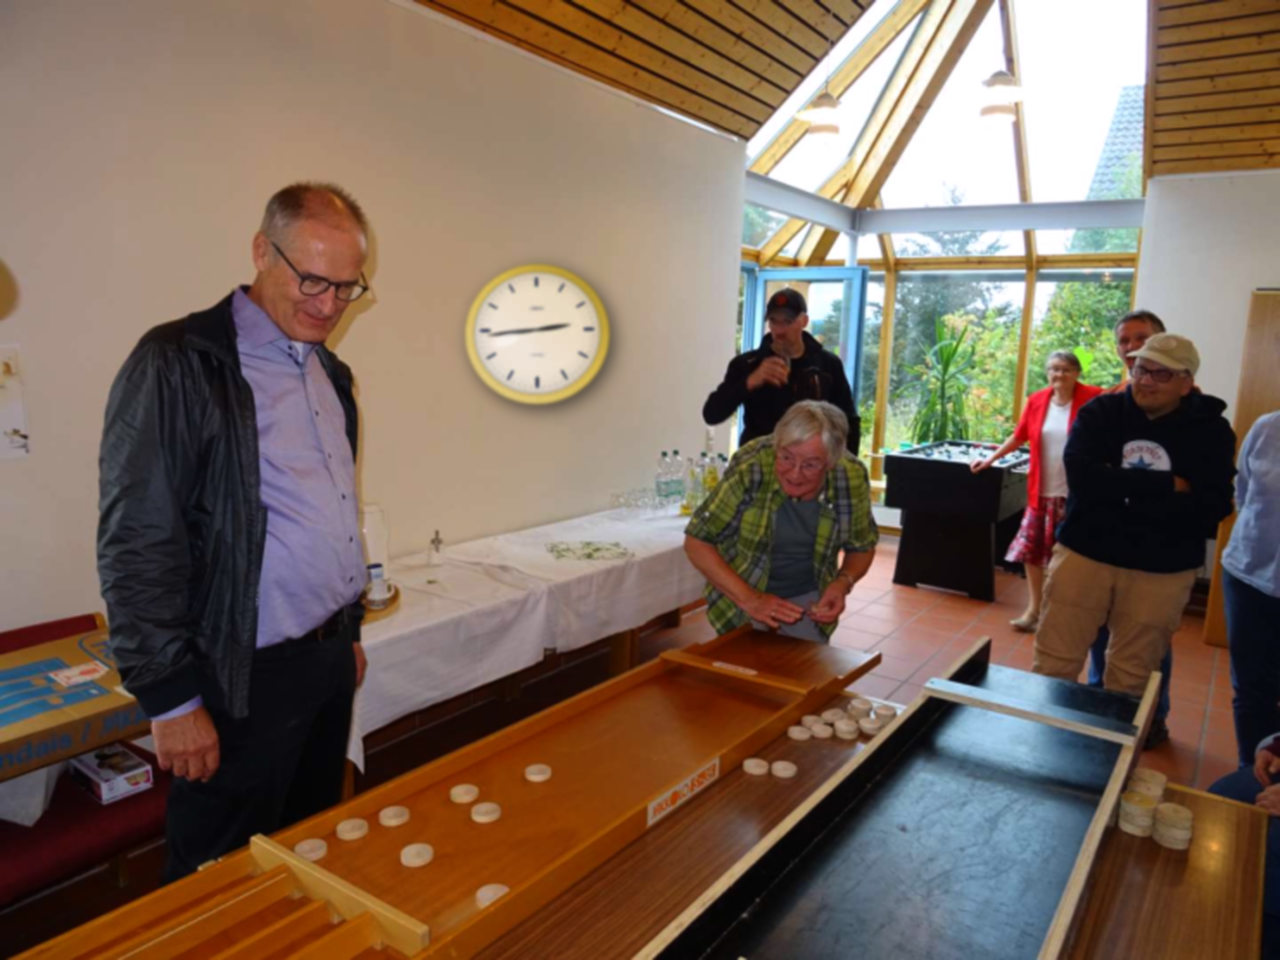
2:44
